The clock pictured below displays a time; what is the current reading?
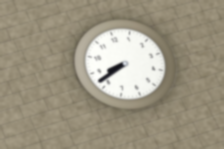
8:42
